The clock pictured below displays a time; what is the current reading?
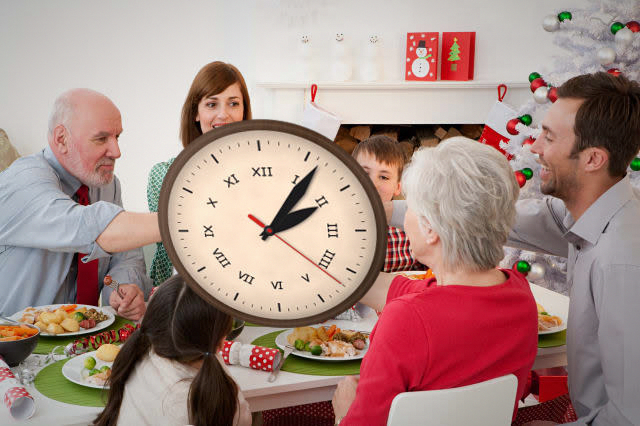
2:06:22
